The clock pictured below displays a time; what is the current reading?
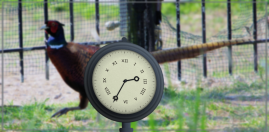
2:35
